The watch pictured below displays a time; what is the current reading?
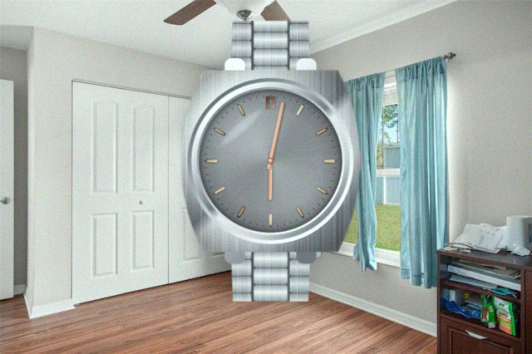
6:02
